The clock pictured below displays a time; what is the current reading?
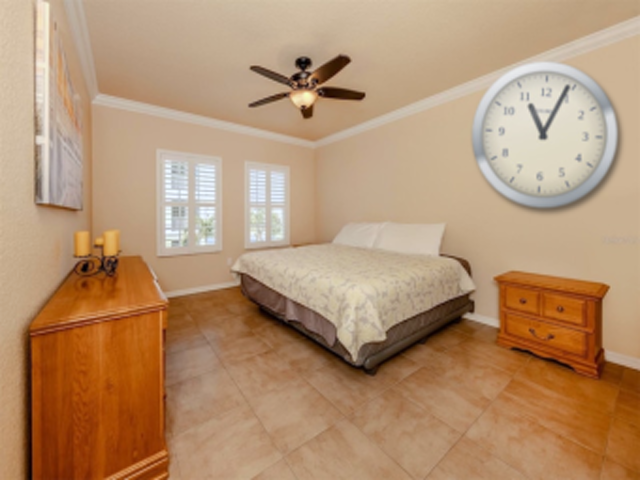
11:04
